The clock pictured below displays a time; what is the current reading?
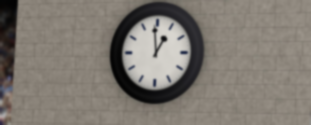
12:59
